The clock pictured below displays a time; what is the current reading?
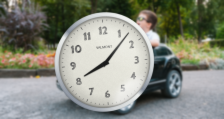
8:07
